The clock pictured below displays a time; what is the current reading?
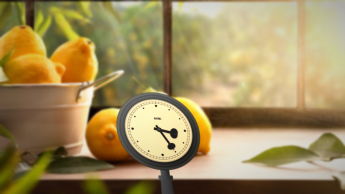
3:25
